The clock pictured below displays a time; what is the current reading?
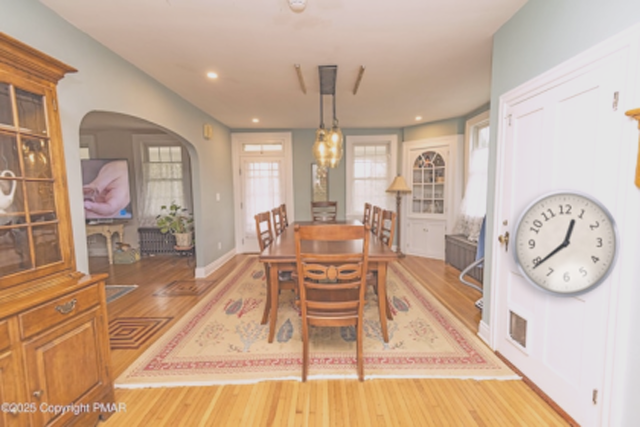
12:39
